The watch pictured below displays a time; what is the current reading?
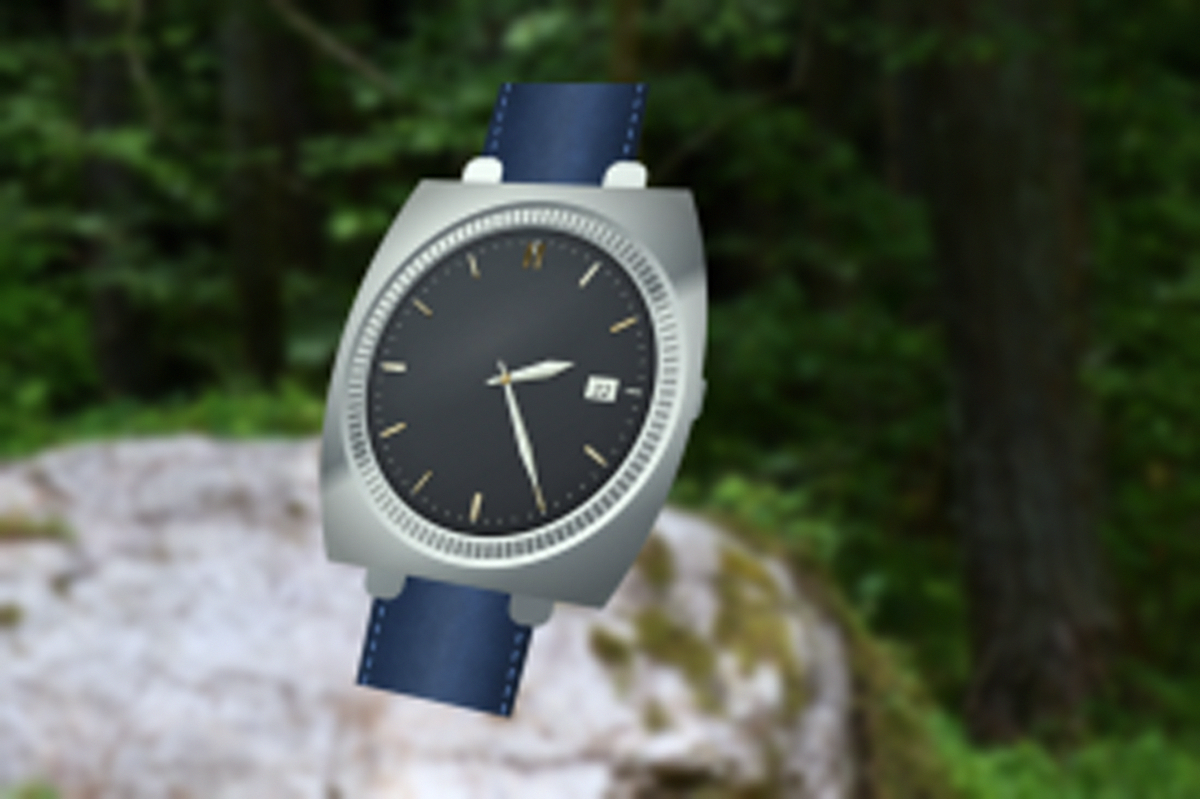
2:25
